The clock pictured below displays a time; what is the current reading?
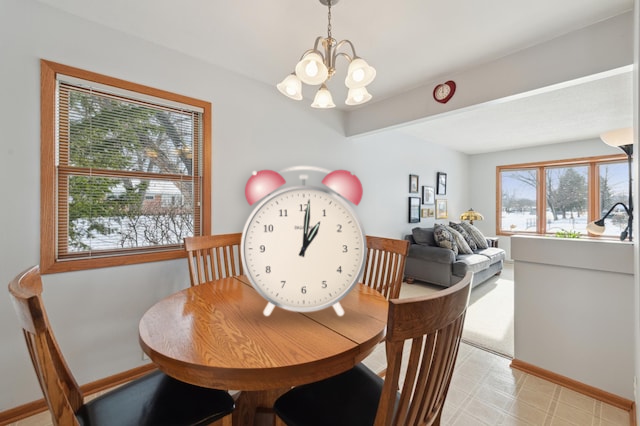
1:01
